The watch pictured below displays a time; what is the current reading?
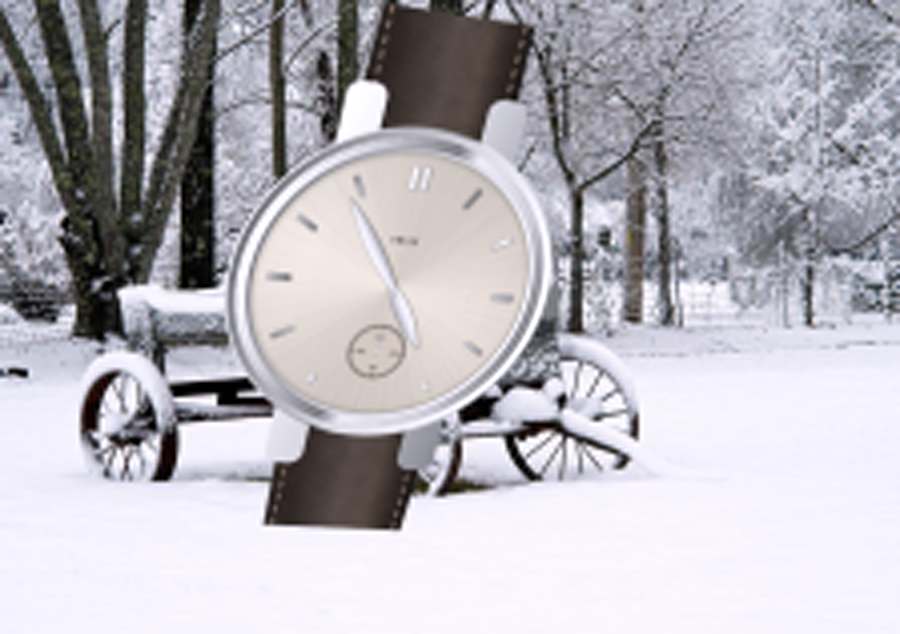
4:54
